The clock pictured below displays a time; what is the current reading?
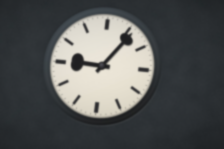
9:06
